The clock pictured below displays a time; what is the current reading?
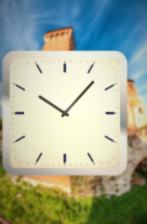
10:07
